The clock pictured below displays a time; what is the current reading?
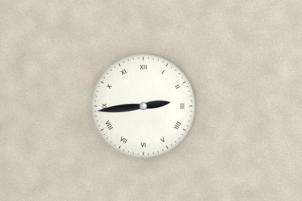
2:44
